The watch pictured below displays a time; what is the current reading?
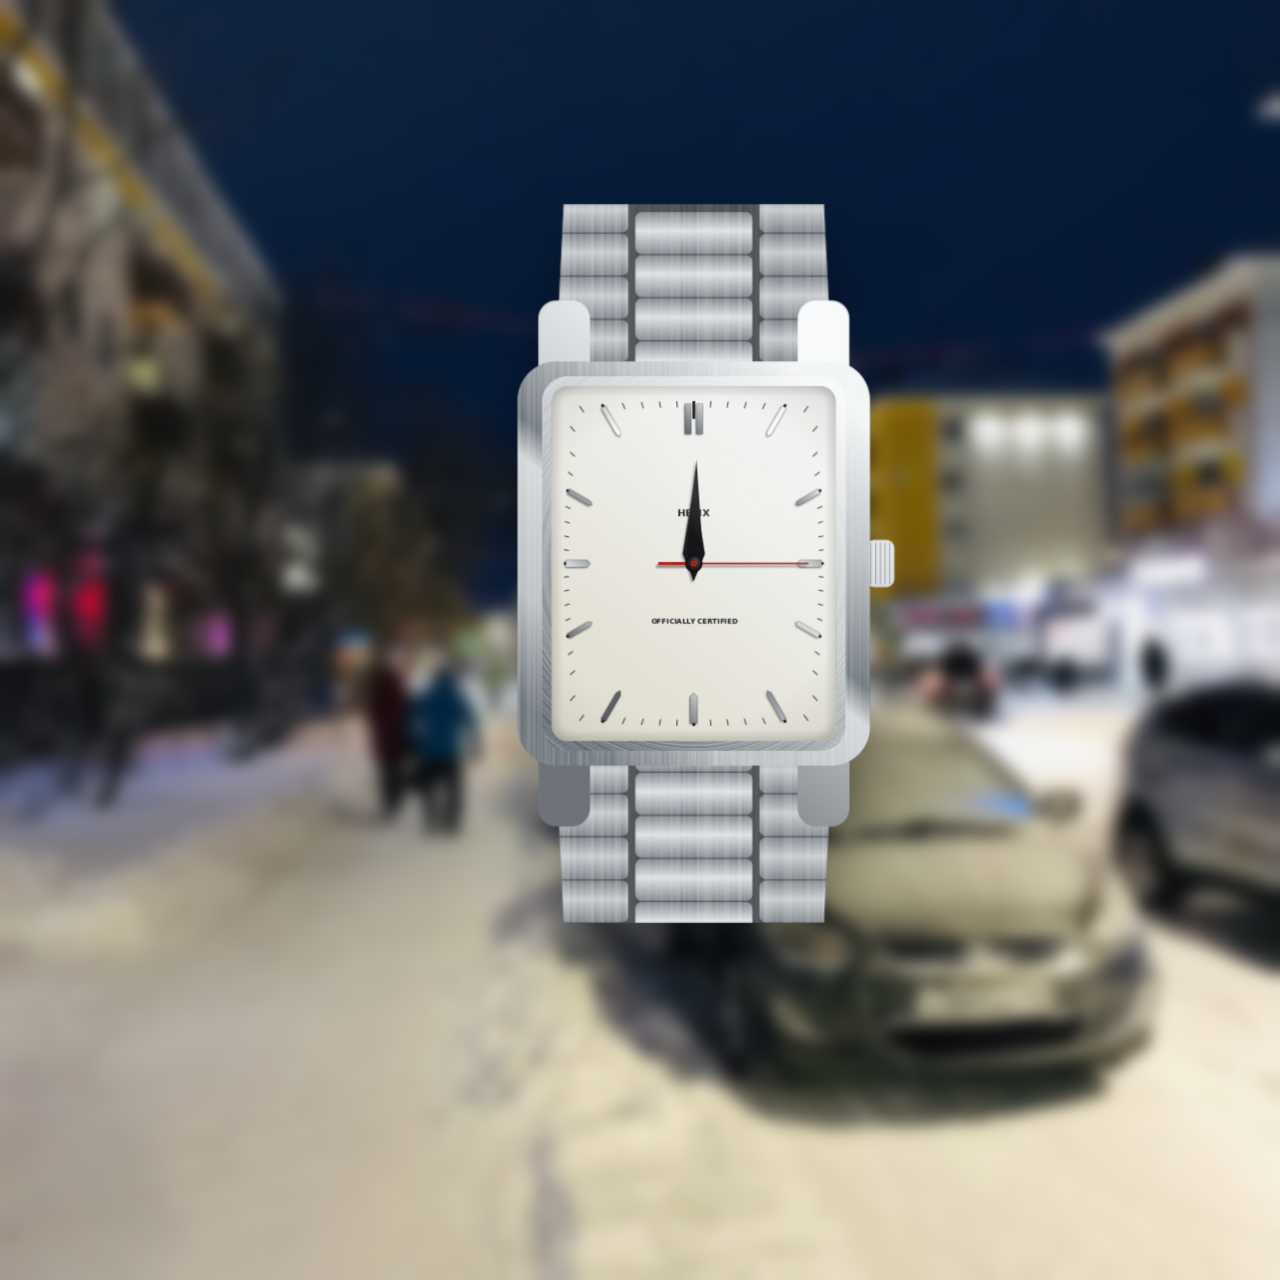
12:00:15
